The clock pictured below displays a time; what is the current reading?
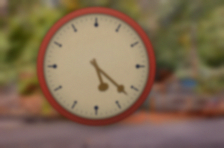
5:22
